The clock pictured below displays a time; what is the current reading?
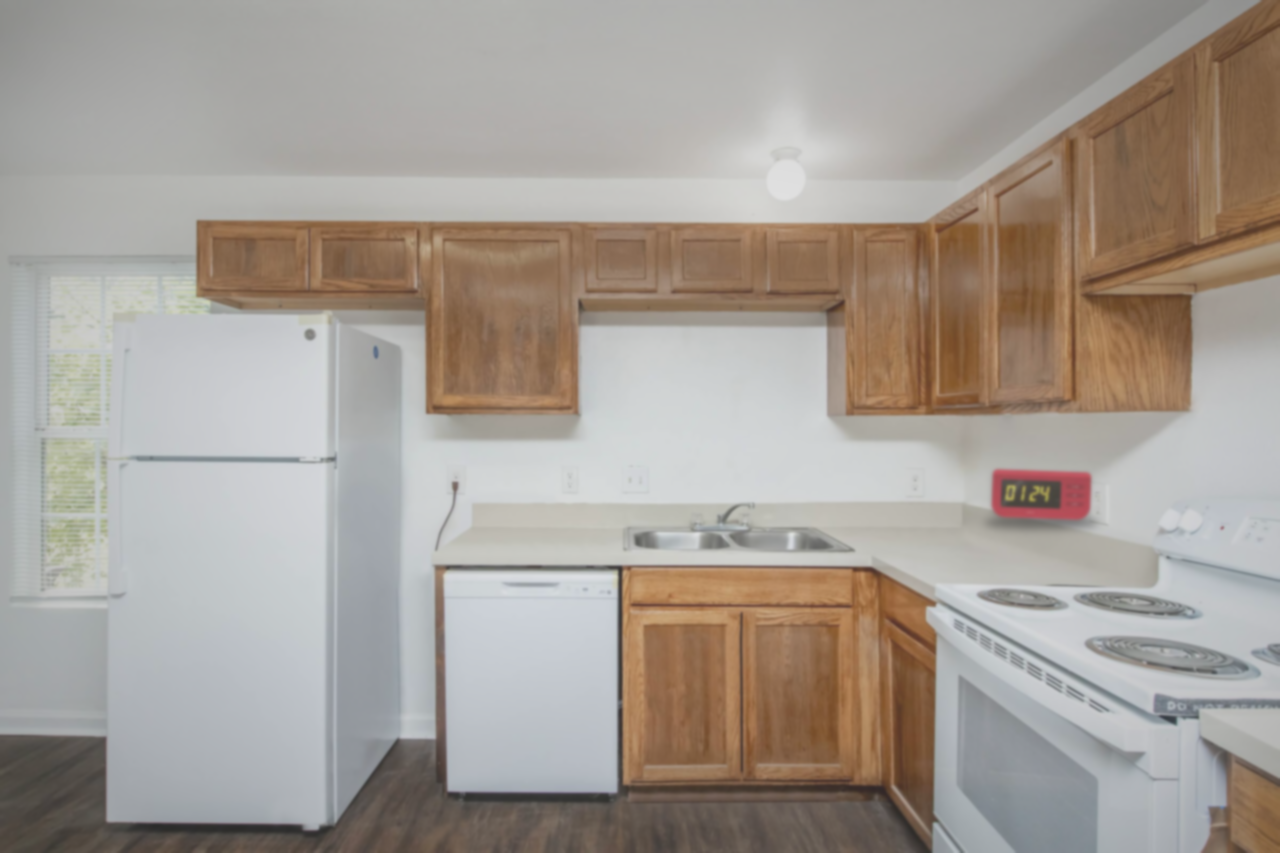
1:24
